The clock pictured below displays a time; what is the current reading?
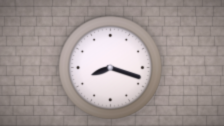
8:18
